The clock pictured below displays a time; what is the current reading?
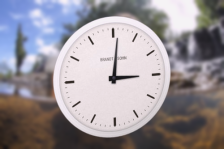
3:01
